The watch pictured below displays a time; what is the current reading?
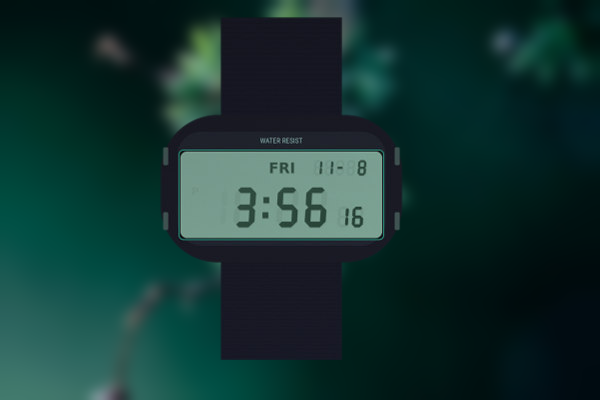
3:56:16
